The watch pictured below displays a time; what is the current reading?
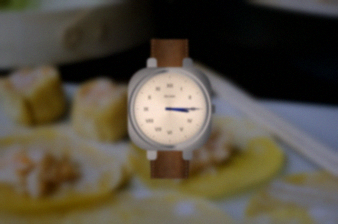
3:15
